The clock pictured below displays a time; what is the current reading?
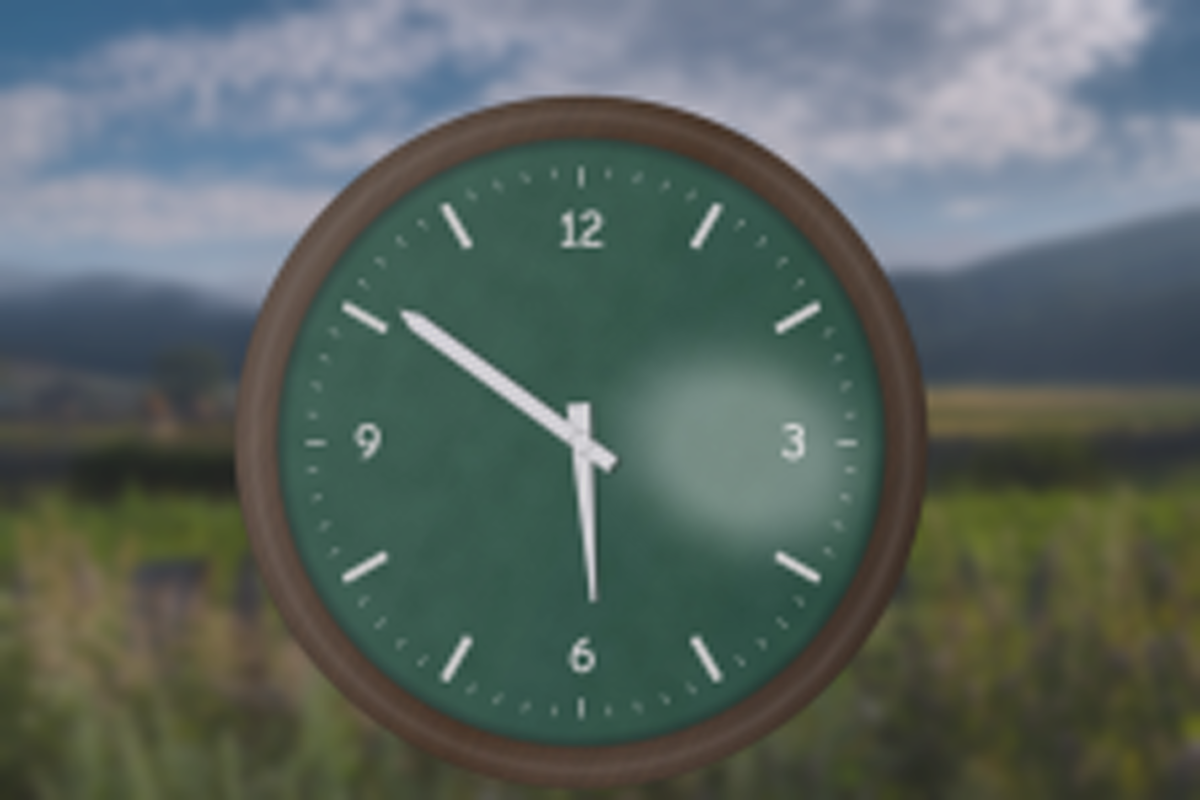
5:51
